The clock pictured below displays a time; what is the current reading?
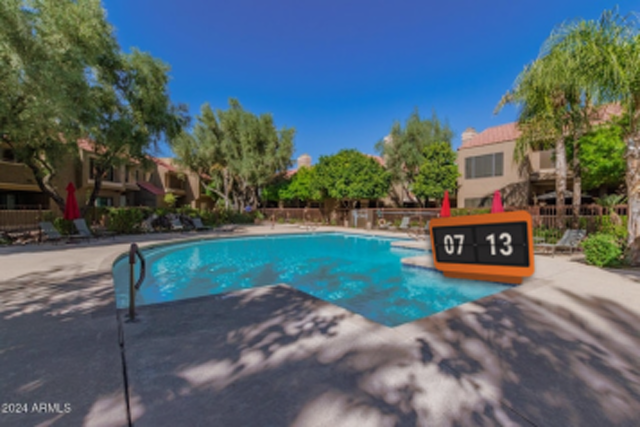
7:13
